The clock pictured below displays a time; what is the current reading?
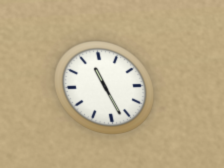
11:27
